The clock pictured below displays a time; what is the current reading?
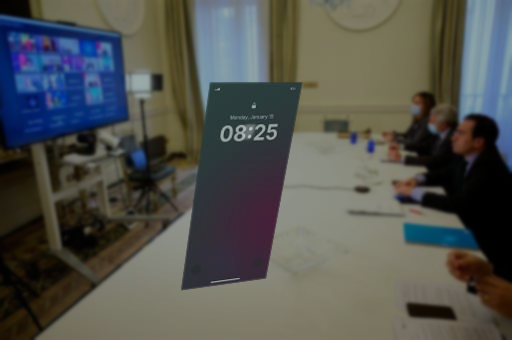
8:25
